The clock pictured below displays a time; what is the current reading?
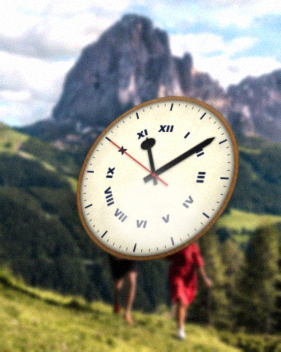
11:08:50
